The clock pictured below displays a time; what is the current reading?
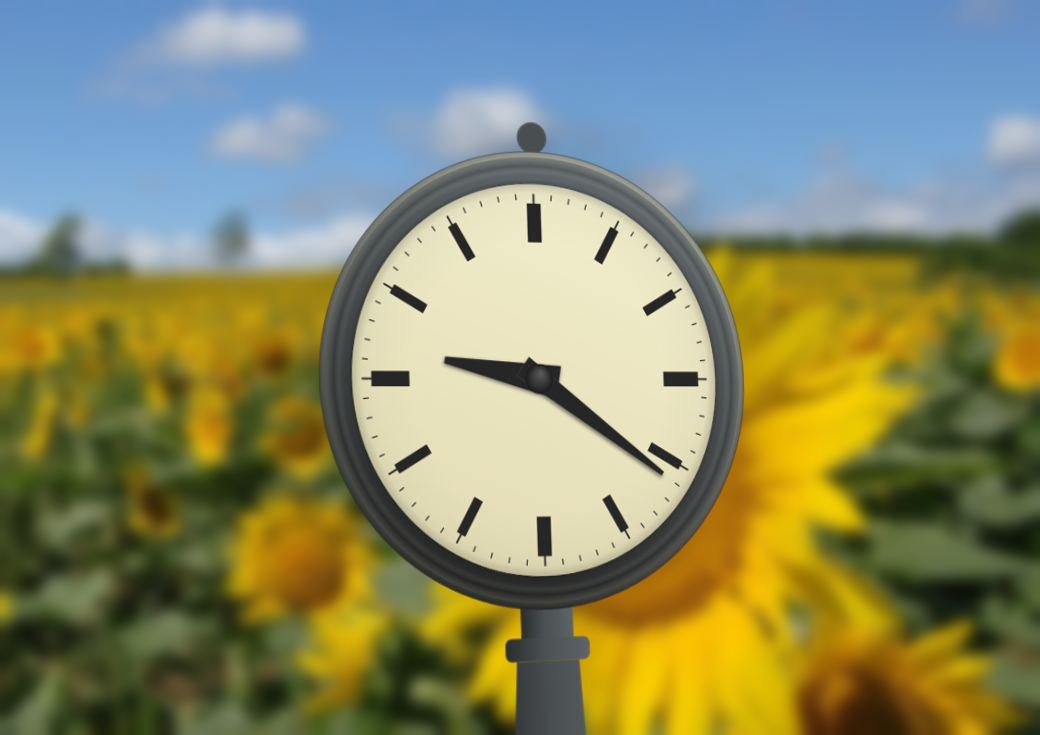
9:21
